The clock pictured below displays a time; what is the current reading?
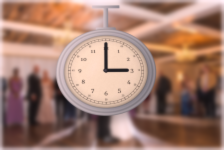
3:00
